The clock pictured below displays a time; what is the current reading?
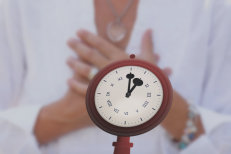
1:00
